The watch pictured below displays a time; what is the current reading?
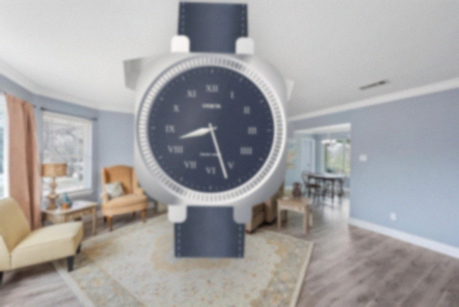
8:27
